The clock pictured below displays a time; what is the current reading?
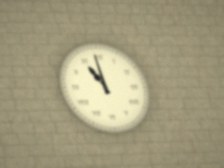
10:59
